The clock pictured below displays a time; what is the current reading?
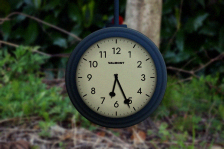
6:26
